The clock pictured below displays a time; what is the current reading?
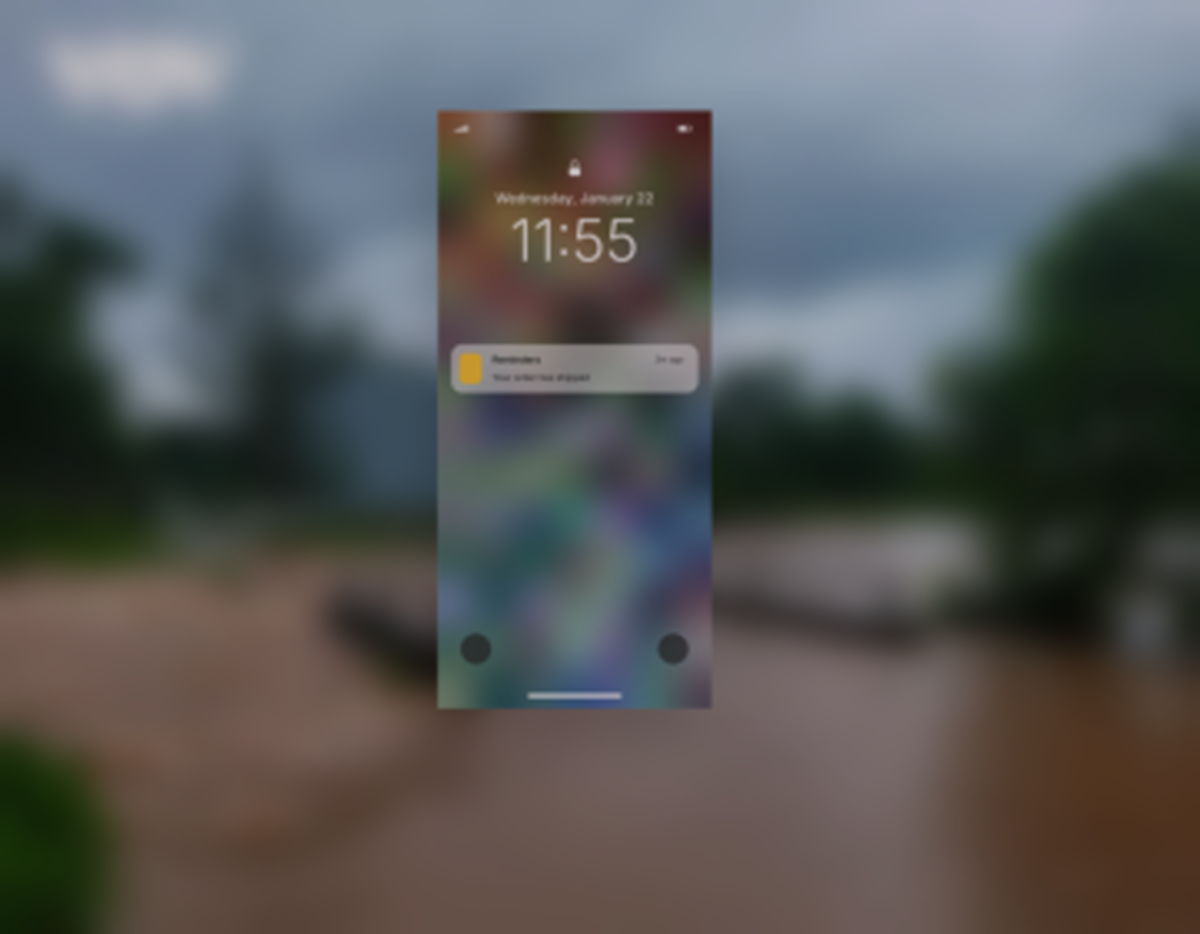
11:55
